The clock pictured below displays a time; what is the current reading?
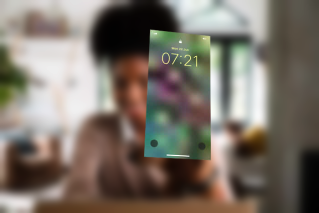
7:21
